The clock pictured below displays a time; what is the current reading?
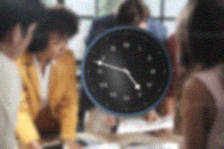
4:48
